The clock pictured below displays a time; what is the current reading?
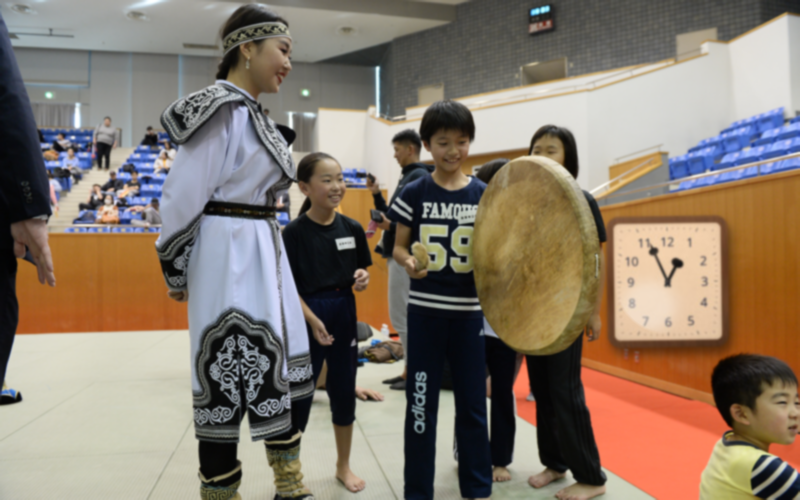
12:56
